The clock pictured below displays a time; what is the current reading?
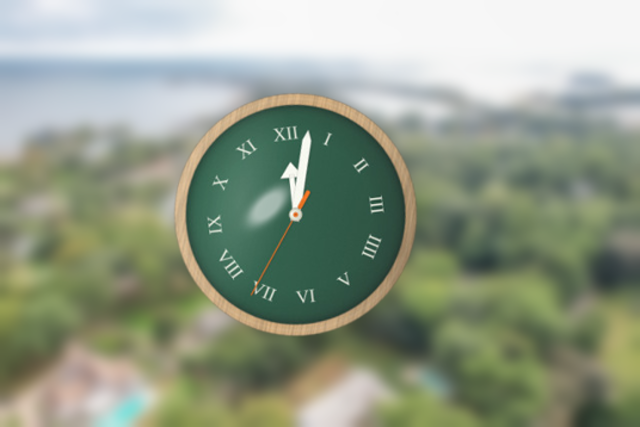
12:02:36
